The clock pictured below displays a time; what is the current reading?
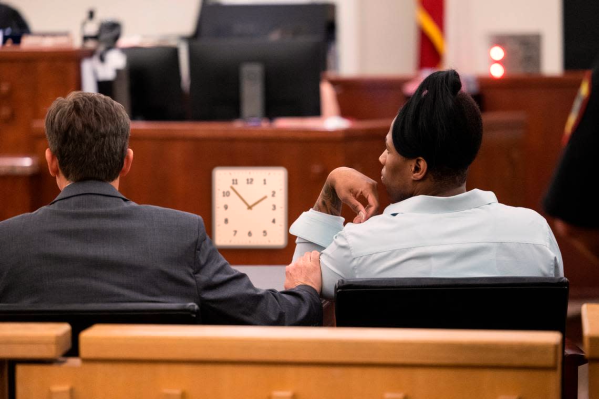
1:53
